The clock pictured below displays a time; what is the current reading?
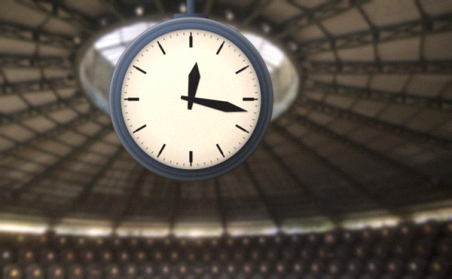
12:17
